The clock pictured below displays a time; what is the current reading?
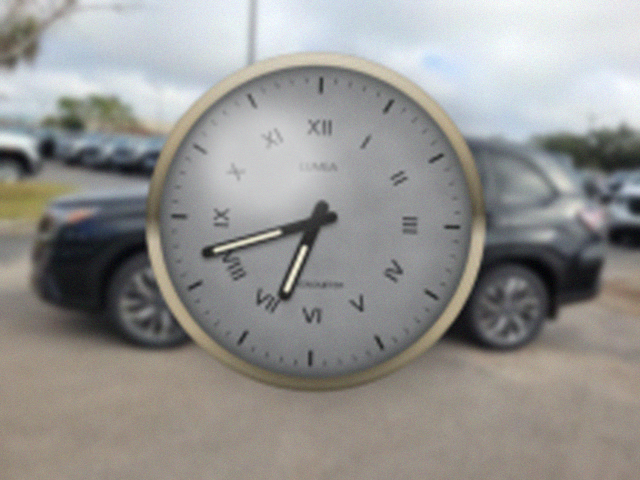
6:42
